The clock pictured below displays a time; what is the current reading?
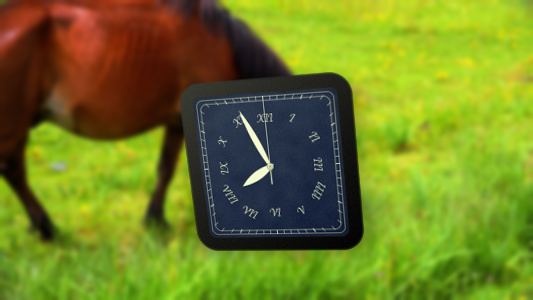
7:56:00
